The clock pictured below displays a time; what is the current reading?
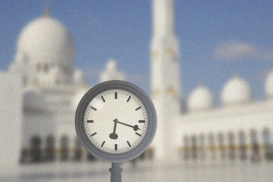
6:18
